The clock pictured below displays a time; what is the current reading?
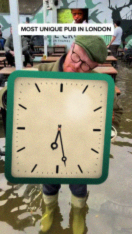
6:28
